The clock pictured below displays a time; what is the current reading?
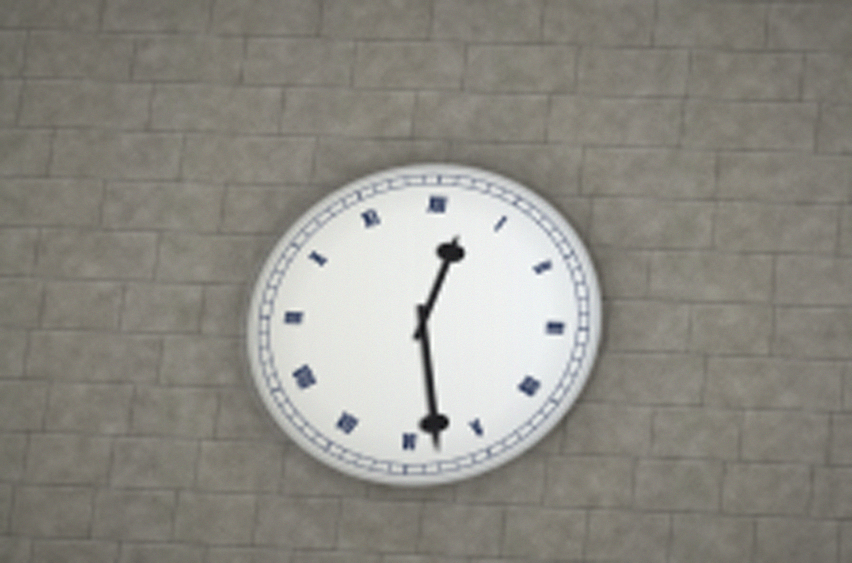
12:28
